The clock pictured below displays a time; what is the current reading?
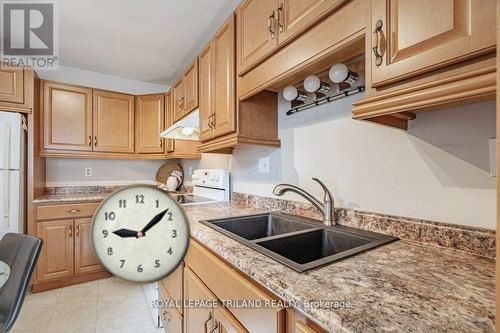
9:08
